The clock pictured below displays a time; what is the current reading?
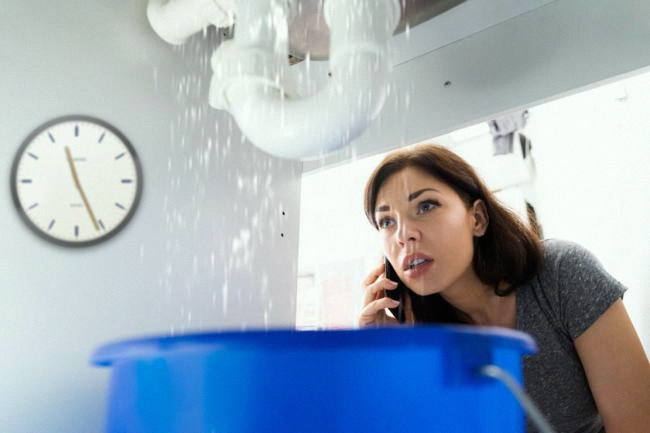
11:26
